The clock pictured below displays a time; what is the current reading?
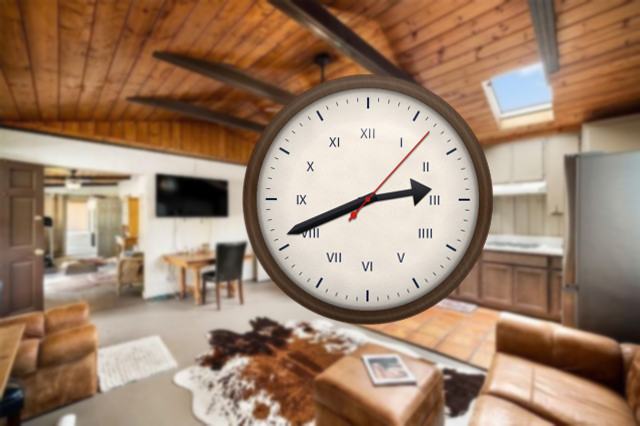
2:41:07
